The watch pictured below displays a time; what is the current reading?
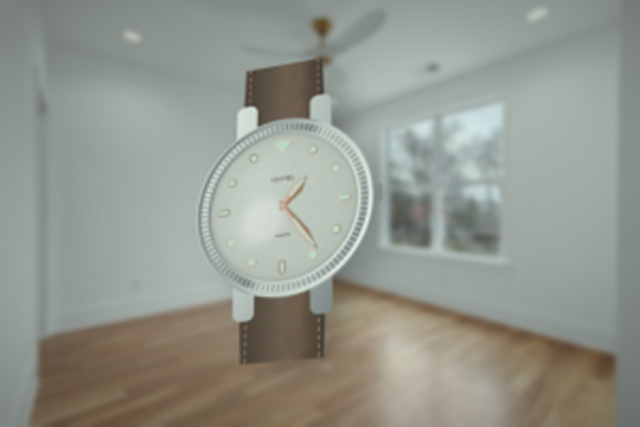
1:24
